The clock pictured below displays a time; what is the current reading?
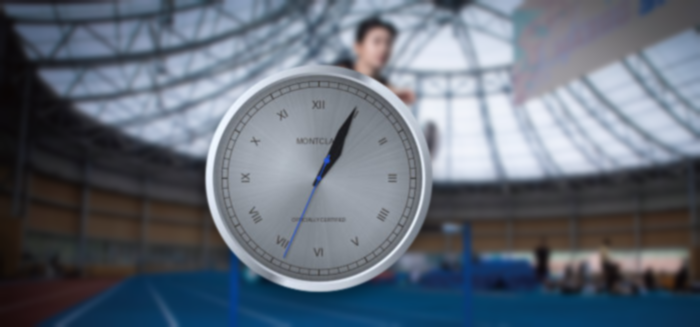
1:04:34
